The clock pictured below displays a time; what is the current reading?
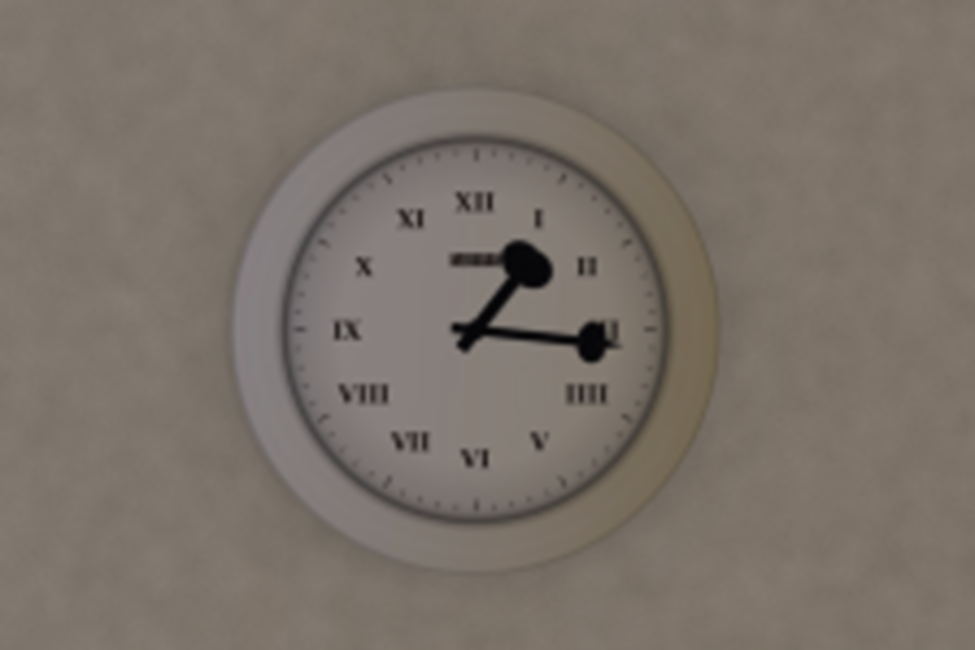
1:16
